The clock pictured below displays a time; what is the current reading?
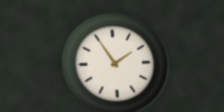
1:55
